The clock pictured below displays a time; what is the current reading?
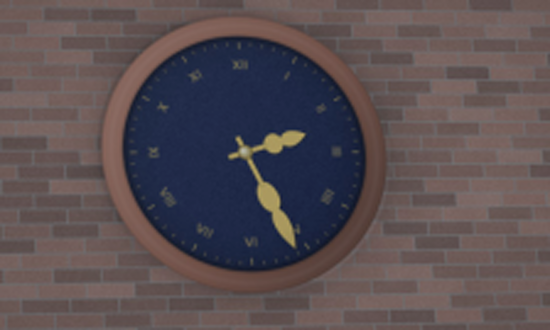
2:26
